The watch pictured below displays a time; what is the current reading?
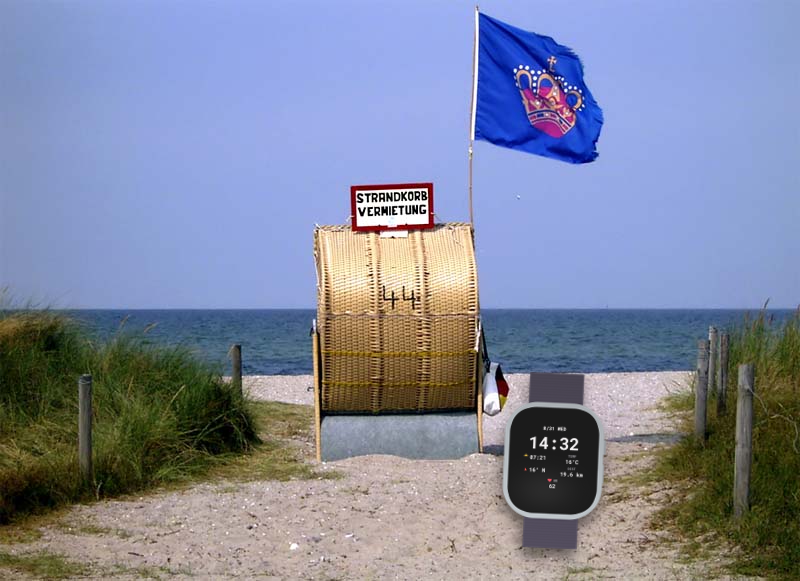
14:32
